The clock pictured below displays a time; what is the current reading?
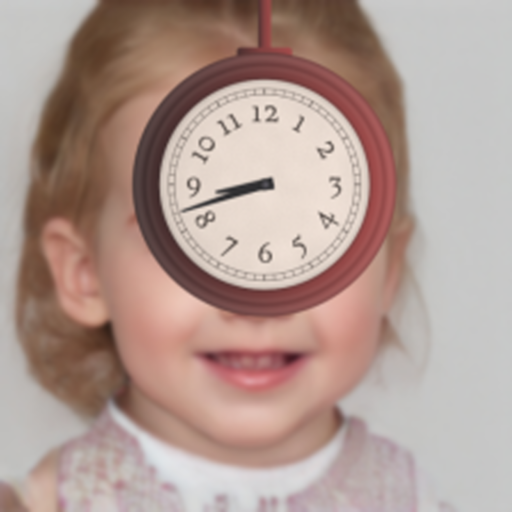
8:42
